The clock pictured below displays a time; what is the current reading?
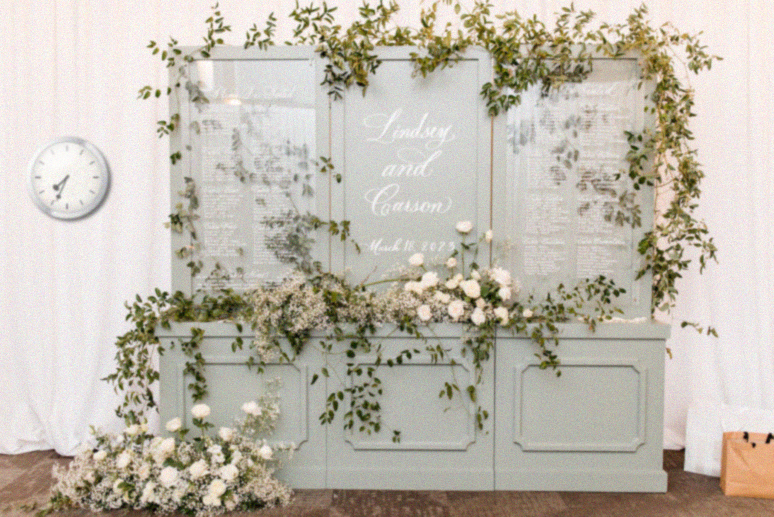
7:34
